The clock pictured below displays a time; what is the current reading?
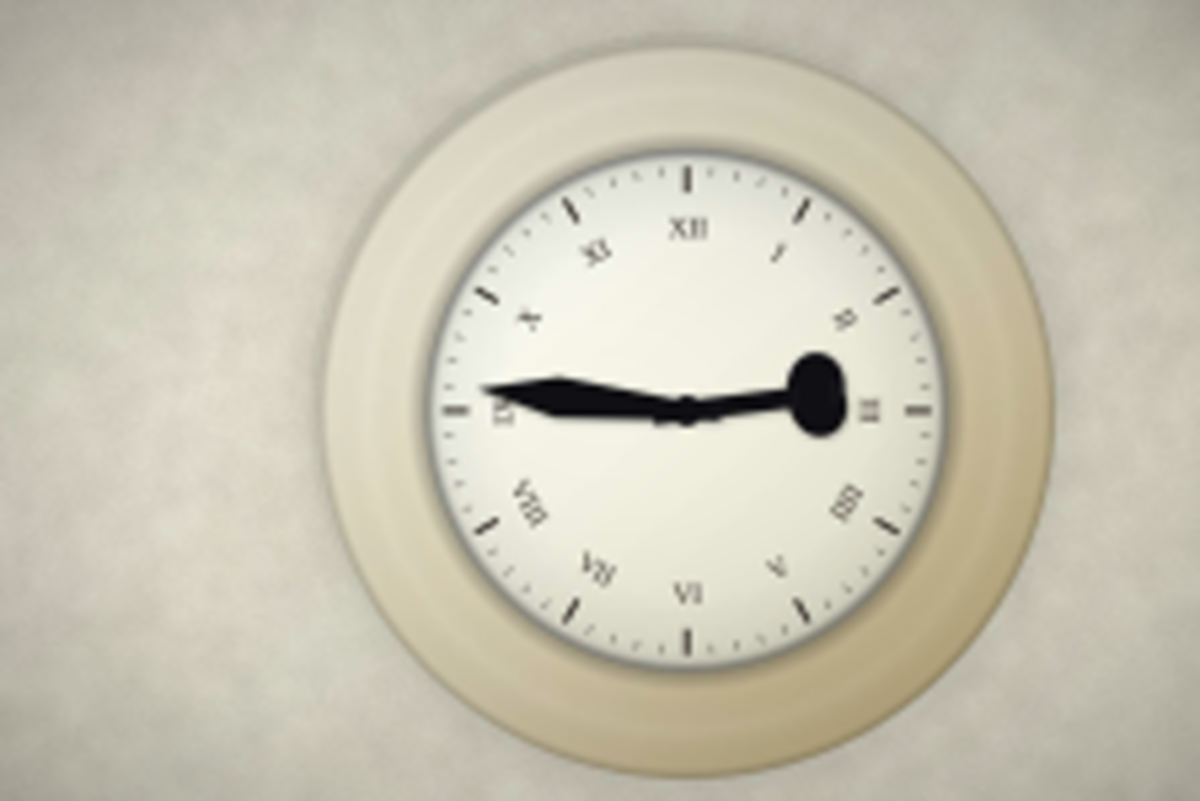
2:46
